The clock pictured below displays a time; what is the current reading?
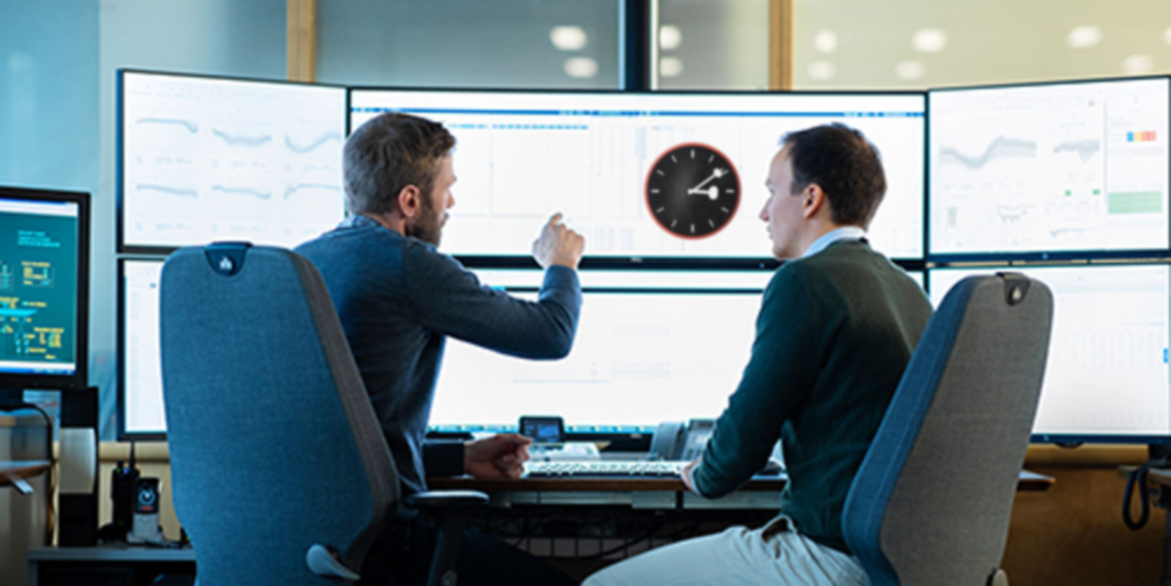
3:09
